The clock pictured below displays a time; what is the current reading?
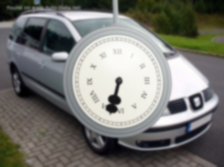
6:33
